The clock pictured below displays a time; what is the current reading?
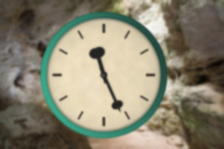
11:26
